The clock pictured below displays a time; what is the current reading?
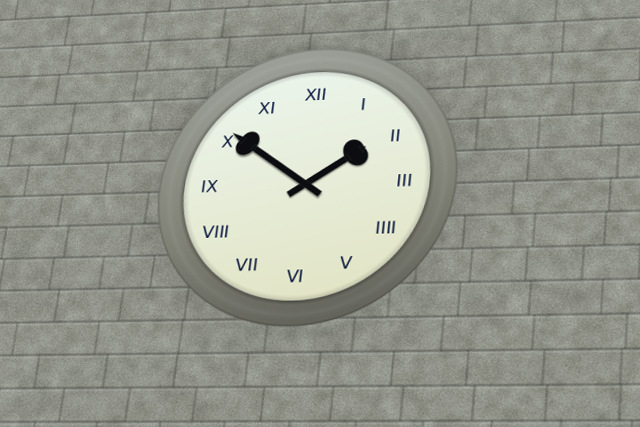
1:51
